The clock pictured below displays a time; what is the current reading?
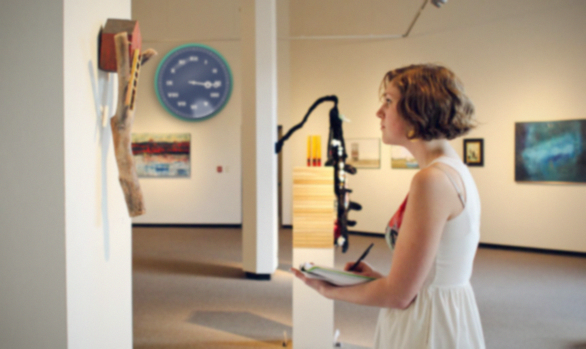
3:16
